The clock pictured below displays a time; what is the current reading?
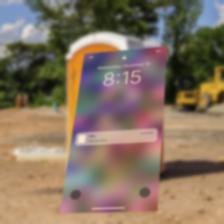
8:15
